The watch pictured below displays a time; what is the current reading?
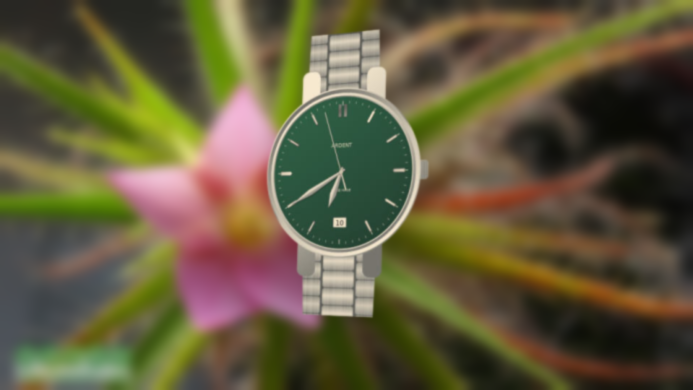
6:39:57
